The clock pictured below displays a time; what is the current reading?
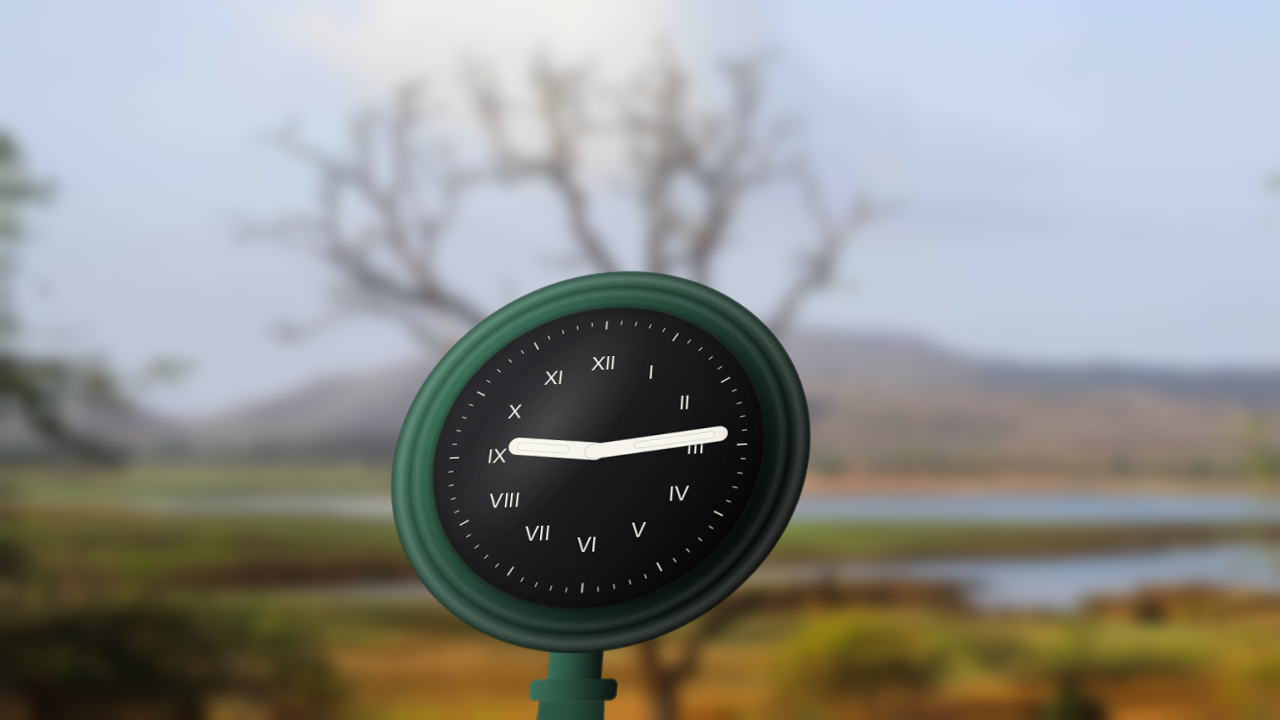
9:14
